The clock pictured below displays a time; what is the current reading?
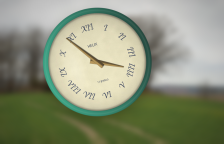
3:54
